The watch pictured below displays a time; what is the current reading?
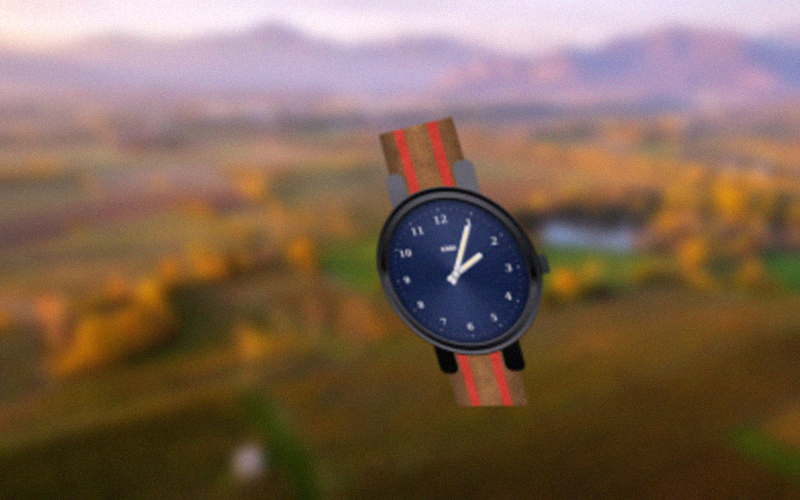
2:05
